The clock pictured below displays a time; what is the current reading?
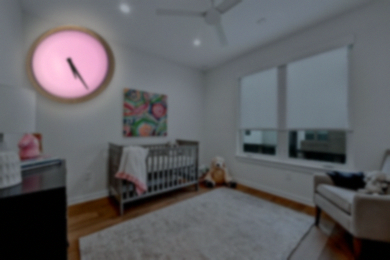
5:25
